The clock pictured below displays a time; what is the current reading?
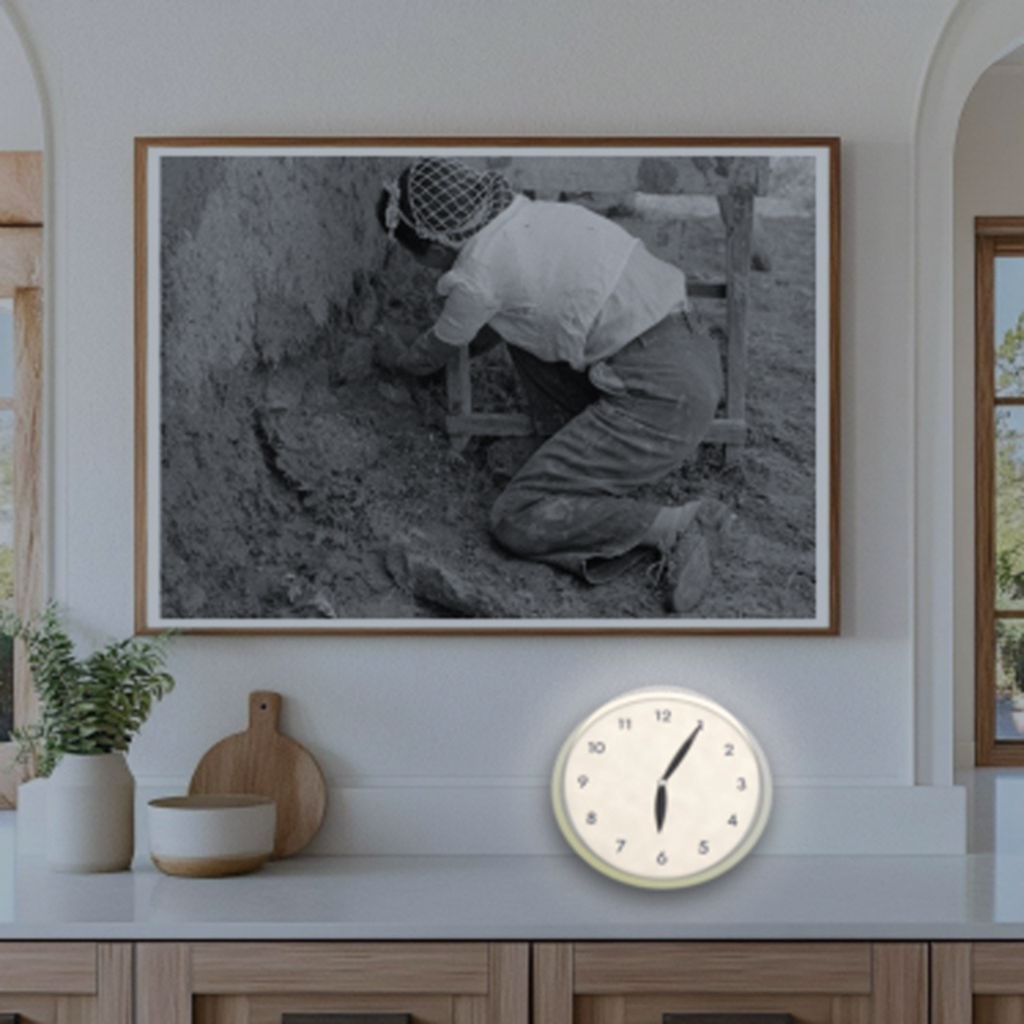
6:05
